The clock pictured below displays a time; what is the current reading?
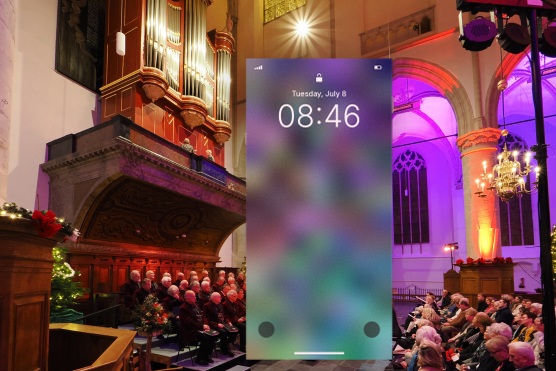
8:46
